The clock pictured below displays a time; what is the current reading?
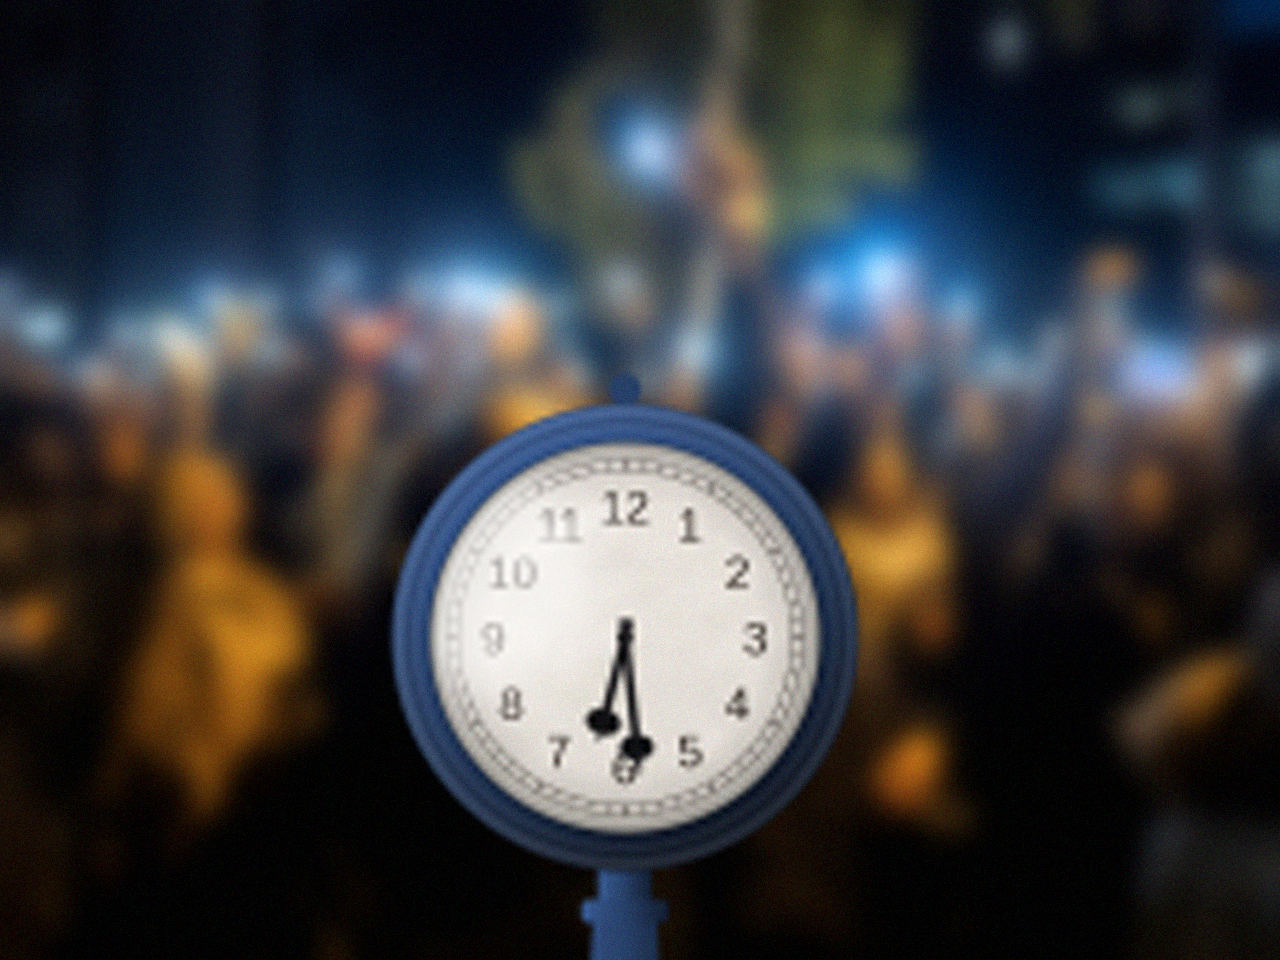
6:29
